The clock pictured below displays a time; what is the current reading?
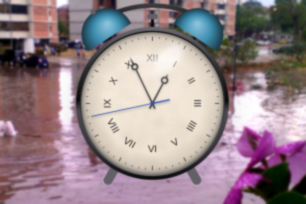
12:55:43
